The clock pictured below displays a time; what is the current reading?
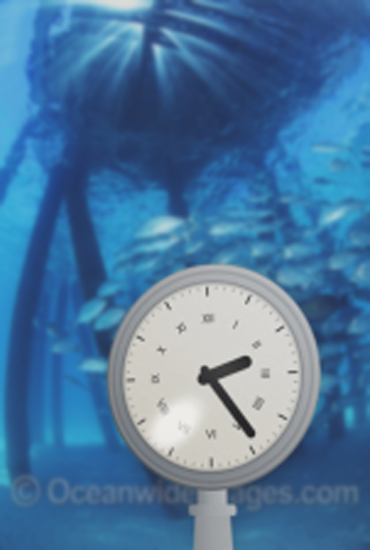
2:24
